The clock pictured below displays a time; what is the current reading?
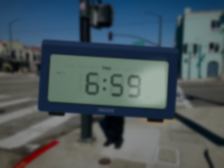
6:59
